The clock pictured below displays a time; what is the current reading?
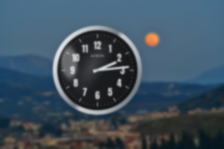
2:14
